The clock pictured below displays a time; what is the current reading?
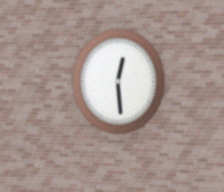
12:29
